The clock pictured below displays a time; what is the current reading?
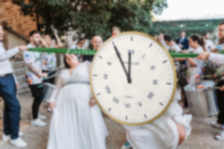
11:55
